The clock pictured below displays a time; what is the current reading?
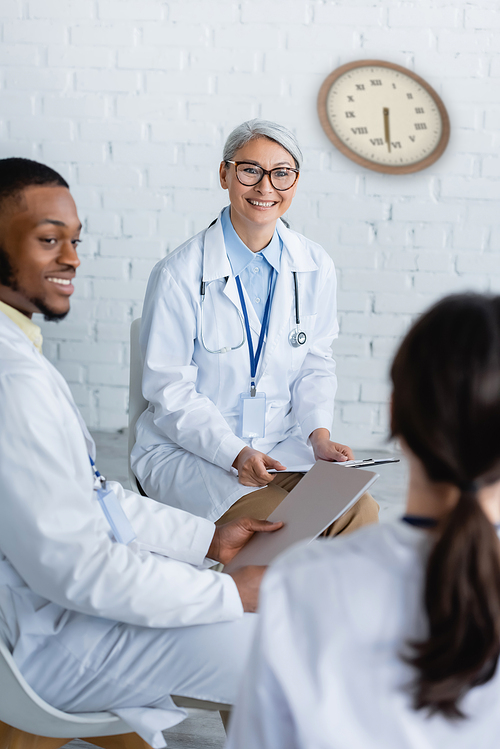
6:32
